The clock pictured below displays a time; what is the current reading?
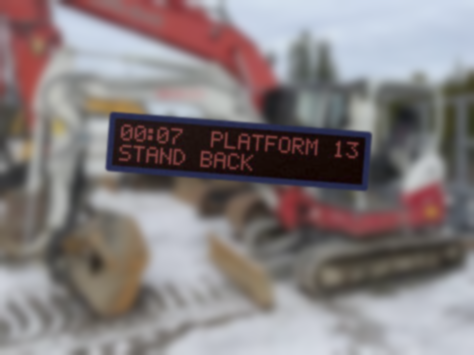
0:07
